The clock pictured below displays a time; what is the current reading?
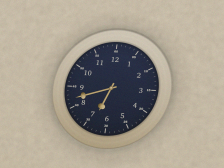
6:42
